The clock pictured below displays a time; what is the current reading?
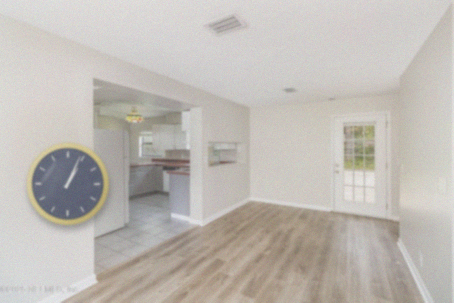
1:04
